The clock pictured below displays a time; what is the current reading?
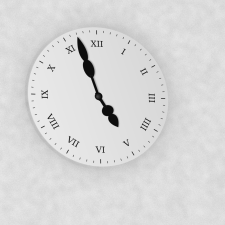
4:57
